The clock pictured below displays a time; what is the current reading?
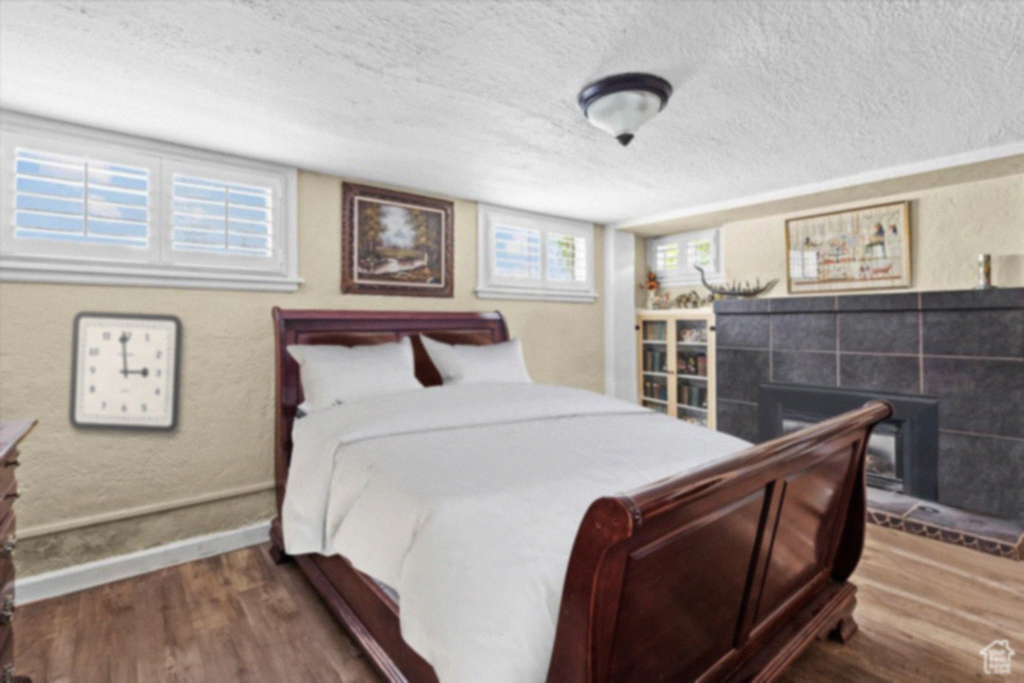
2:59
